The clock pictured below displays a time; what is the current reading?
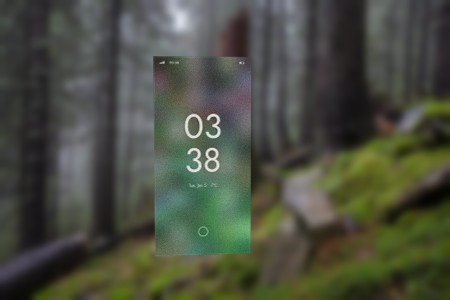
3:38
